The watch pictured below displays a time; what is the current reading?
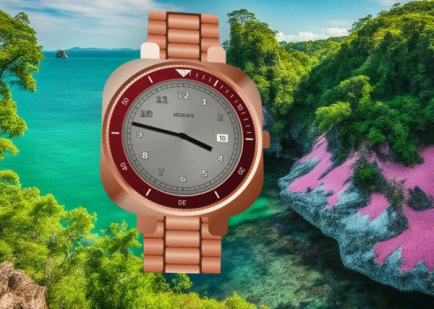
3:47
